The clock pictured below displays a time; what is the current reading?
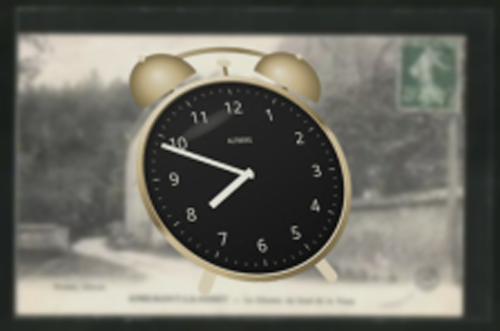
7:49
